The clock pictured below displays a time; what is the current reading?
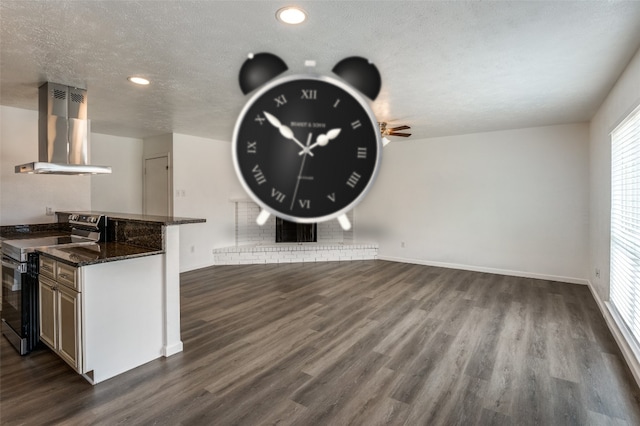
1:51:32
